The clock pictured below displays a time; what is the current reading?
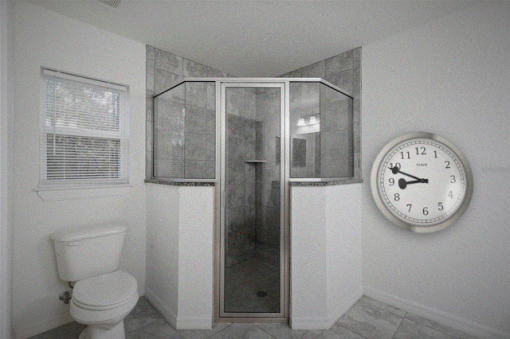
8:49
